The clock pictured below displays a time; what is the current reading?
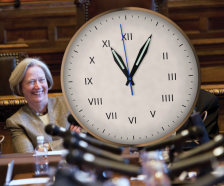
11:04:59
